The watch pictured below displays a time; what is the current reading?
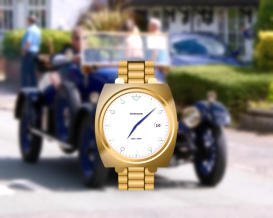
7:08
